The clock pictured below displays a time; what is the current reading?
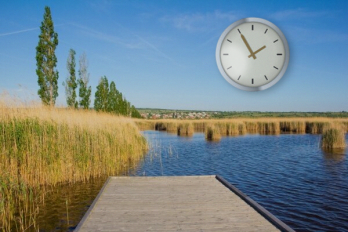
1:55
